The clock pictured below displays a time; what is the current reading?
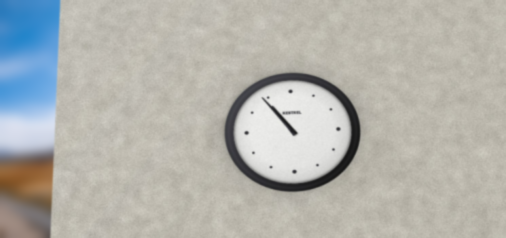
10:54
